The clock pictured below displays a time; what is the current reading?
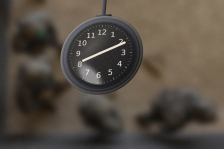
8:11
